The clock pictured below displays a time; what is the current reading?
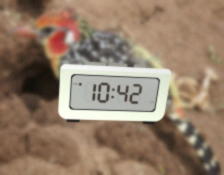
10:42
